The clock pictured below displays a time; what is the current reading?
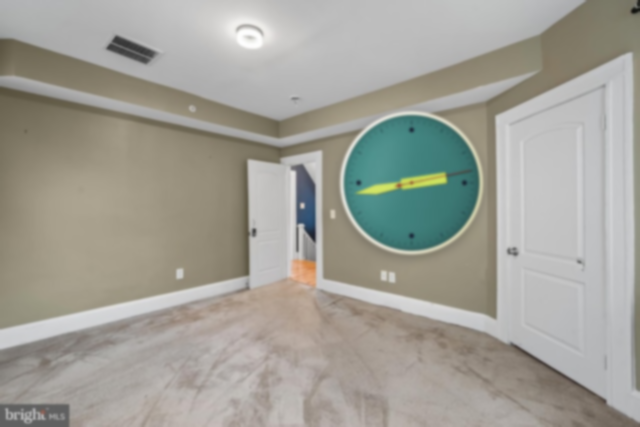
2:43:13
